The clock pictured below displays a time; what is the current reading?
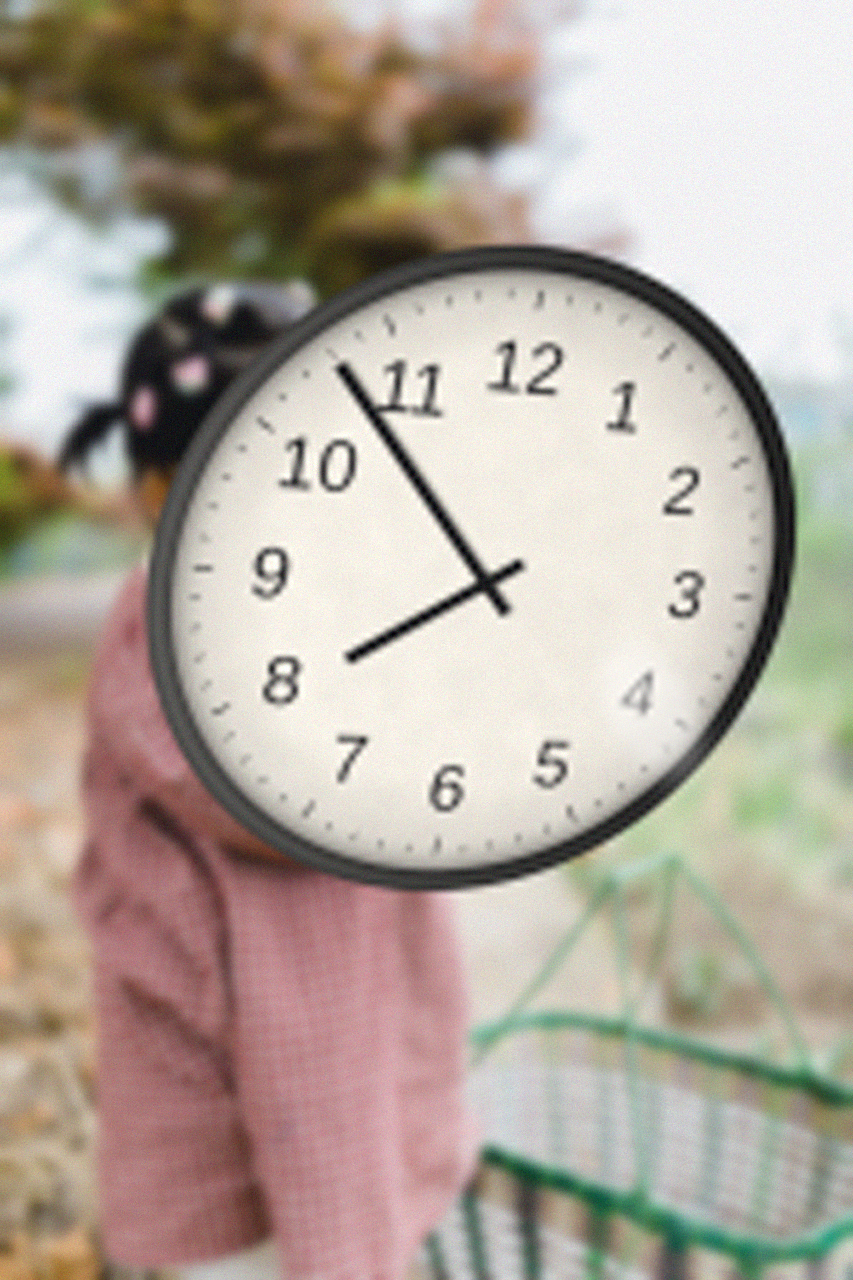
7:53
